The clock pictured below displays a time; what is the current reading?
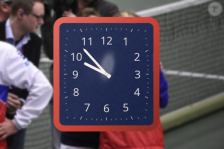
9:53
